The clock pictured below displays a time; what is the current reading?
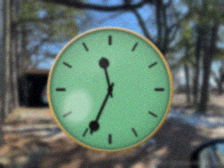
11:34
